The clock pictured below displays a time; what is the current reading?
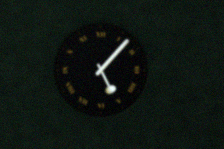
5:07
